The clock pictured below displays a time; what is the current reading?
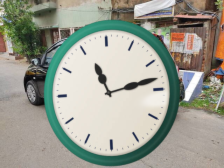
11:13
